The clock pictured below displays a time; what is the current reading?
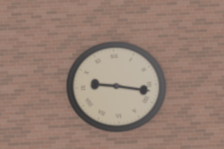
9:17
